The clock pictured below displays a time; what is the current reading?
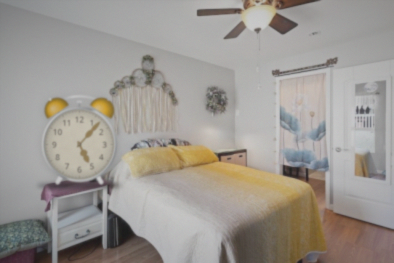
5:07
